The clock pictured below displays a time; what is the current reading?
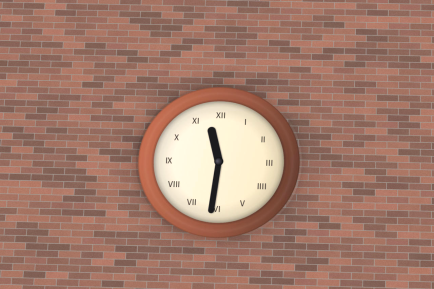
11:31
